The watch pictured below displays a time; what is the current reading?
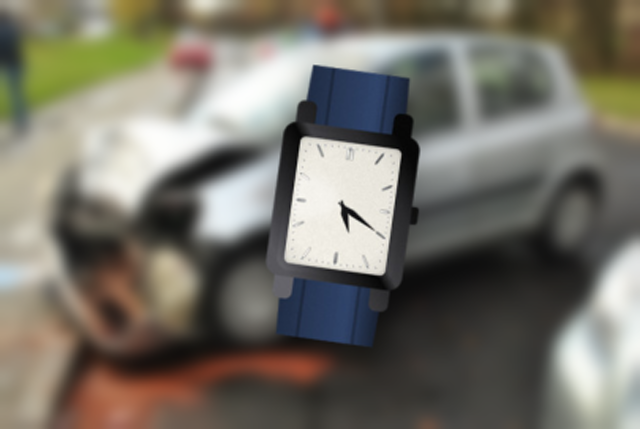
5:20
